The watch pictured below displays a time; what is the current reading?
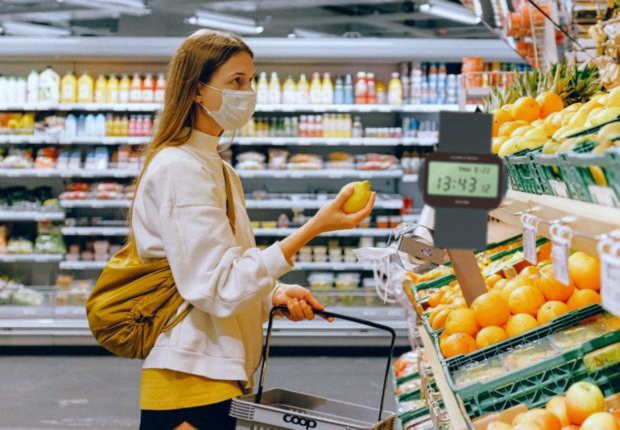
13:43
